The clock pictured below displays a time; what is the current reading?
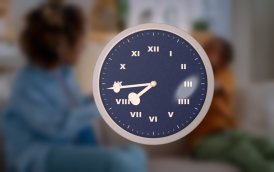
7:44
